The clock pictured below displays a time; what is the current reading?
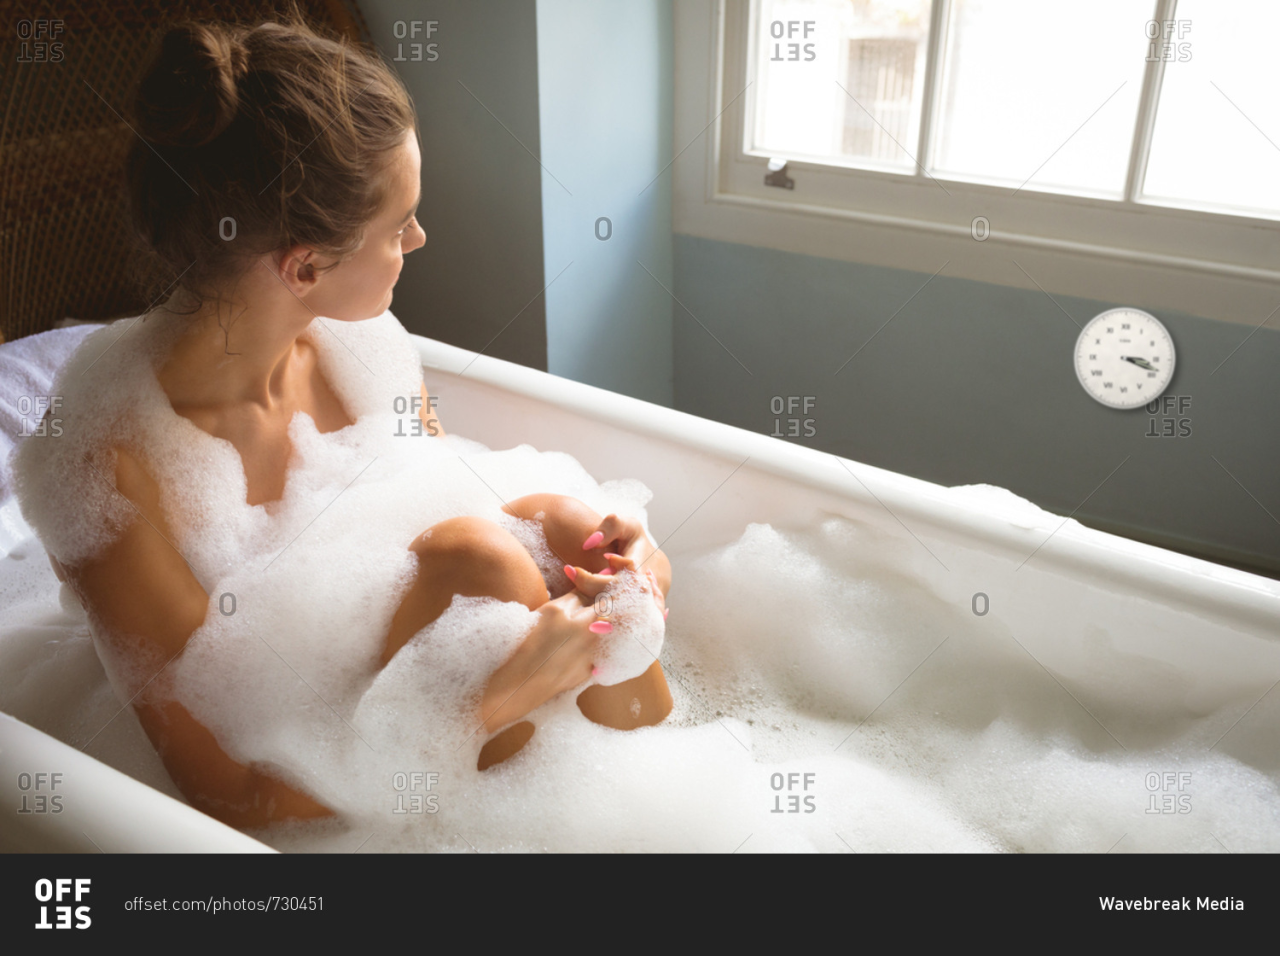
3:18
